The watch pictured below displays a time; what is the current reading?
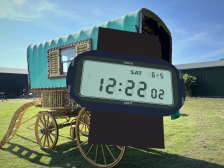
12:22:02
